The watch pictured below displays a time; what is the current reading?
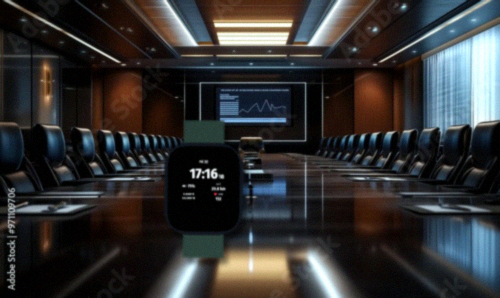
17:16
